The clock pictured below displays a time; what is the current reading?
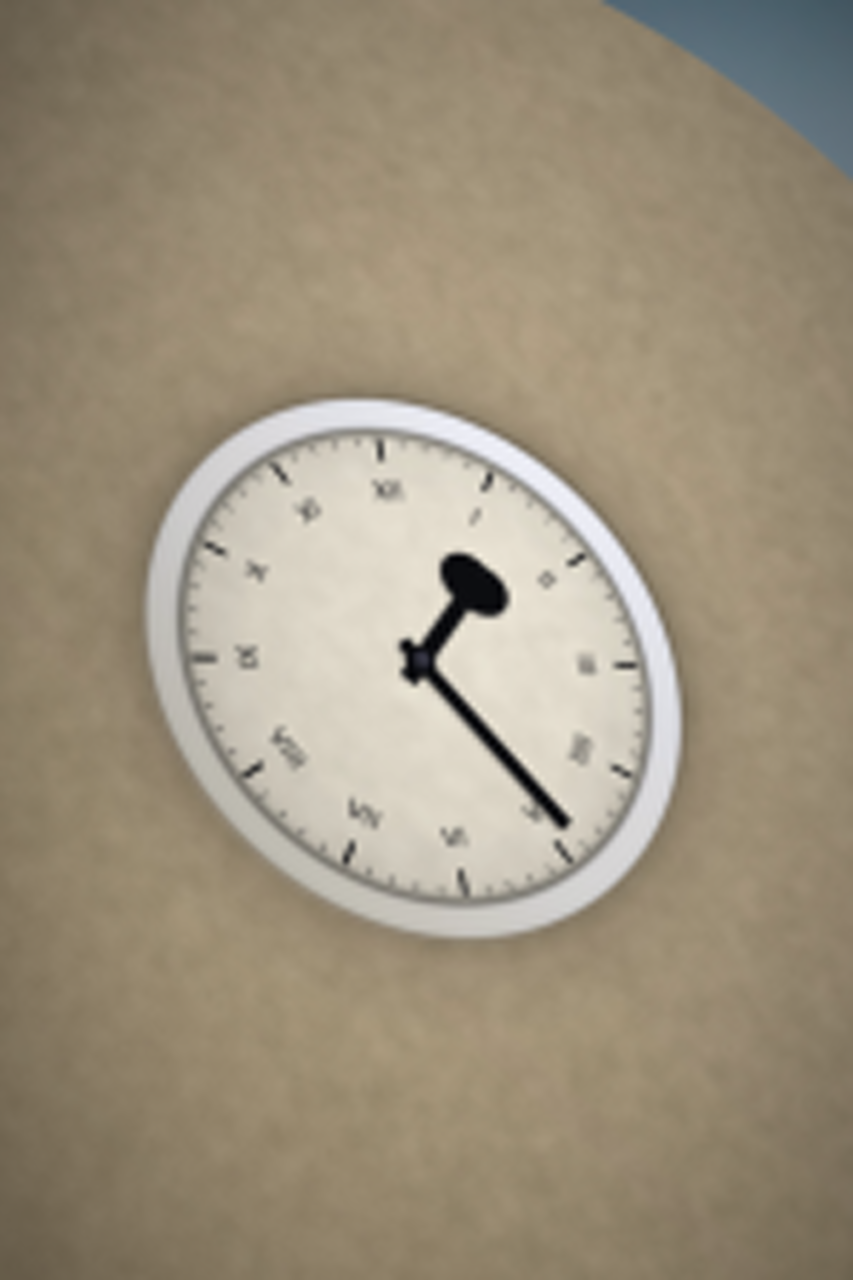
1:24
